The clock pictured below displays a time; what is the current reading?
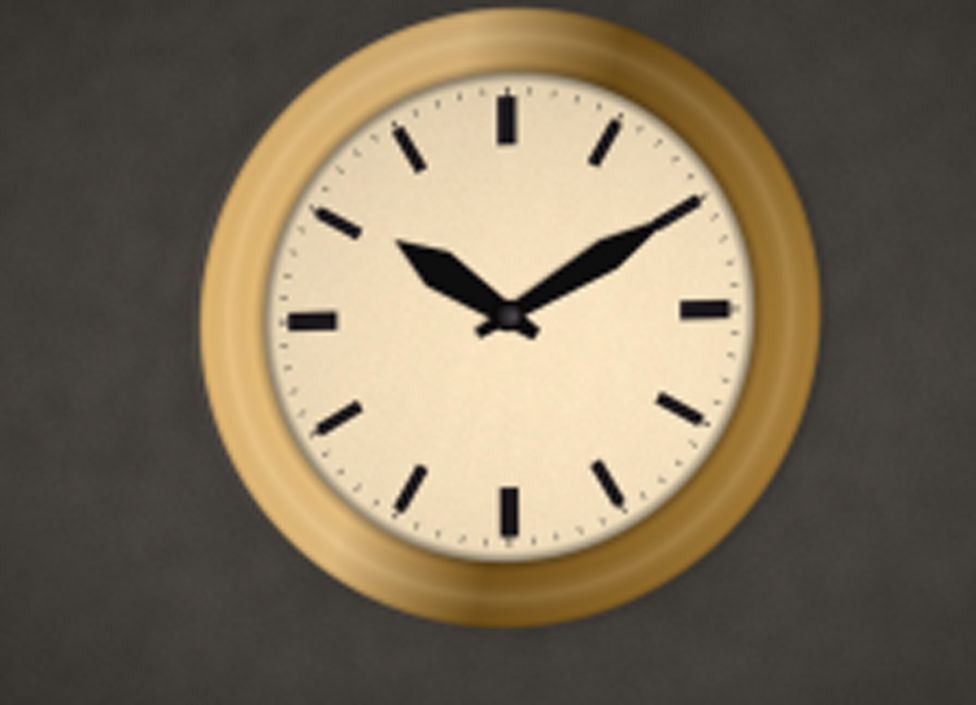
10:10
